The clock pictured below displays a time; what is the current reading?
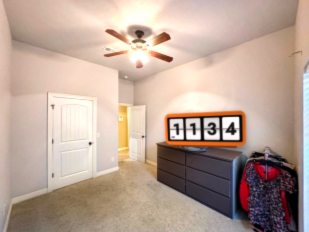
11:34
